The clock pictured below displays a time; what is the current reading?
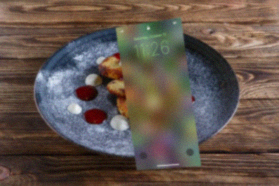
11:26
